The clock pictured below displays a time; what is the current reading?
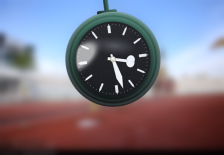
3:28
